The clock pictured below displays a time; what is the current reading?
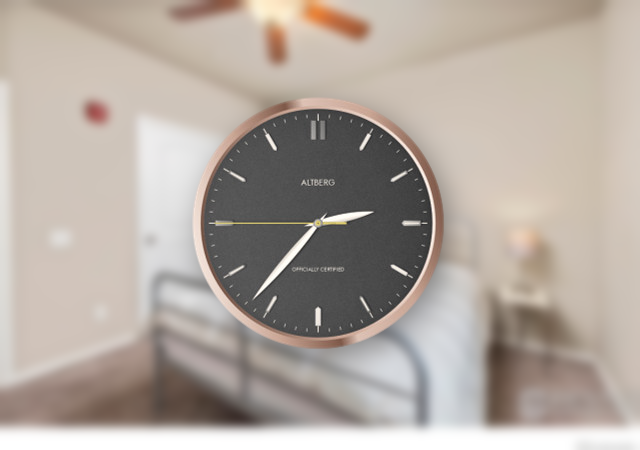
2:36:45
